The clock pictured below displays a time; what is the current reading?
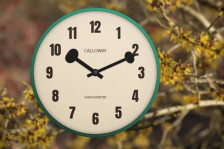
10:11
